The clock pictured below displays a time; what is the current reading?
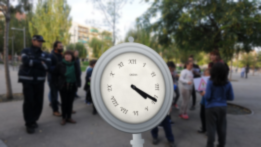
4:20
